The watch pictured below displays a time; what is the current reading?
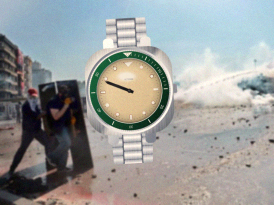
9:49
